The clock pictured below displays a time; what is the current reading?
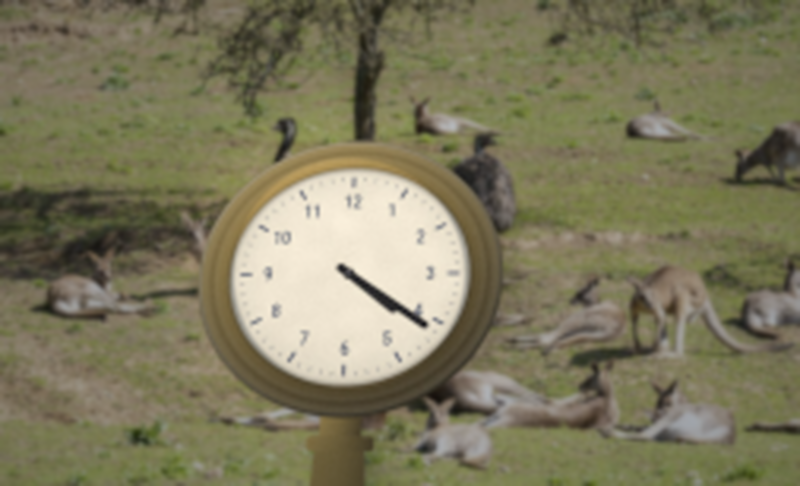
4:21
